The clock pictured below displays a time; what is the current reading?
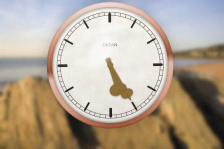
5:25
